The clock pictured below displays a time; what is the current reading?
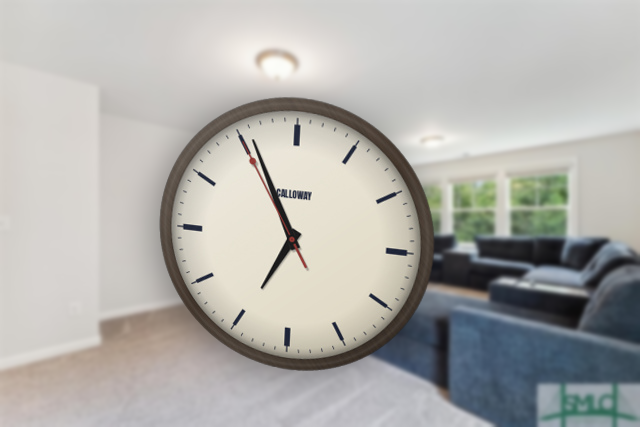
6:55:55
